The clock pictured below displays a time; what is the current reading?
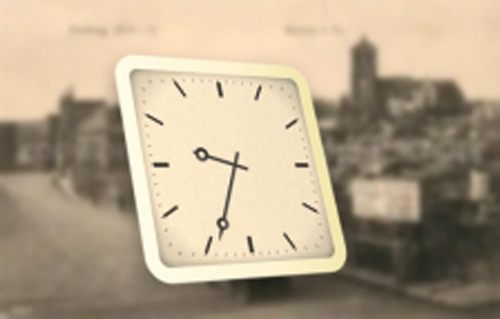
9:34
